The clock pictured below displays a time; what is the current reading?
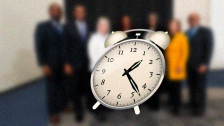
1:23
